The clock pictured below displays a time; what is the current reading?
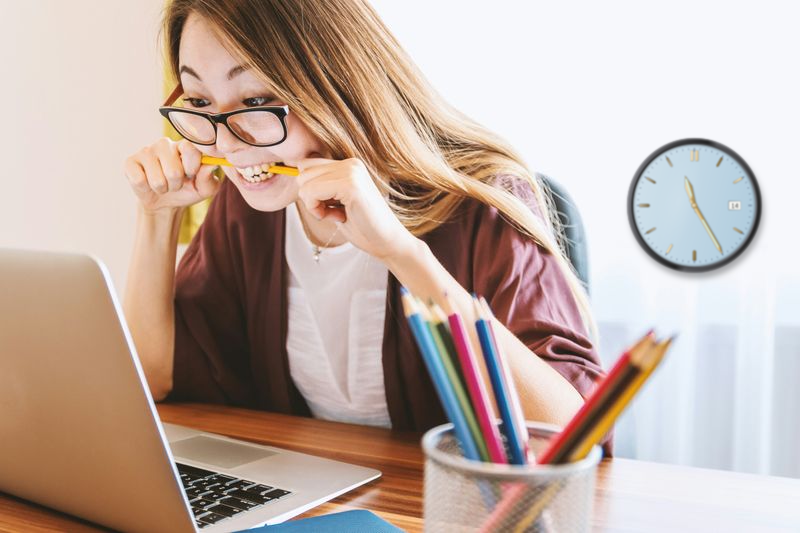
11:25
